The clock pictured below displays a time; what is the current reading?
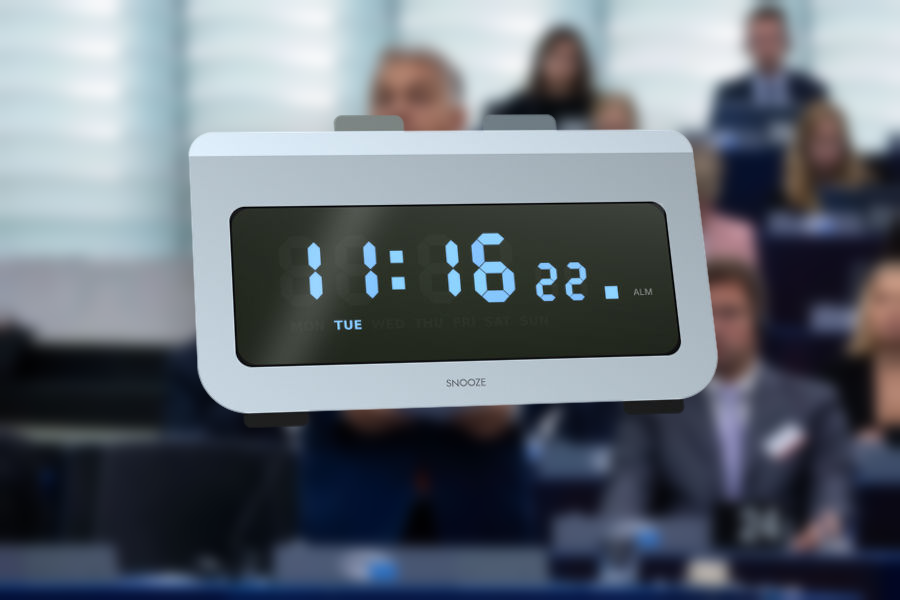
11:16:22
